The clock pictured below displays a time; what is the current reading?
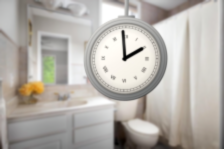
1:59
